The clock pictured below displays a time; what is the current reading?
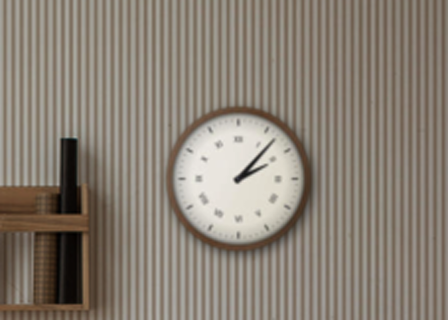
2:07
